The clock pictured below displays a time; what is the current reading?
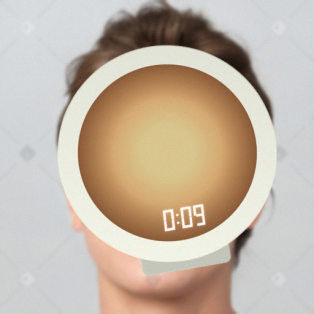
0:09
